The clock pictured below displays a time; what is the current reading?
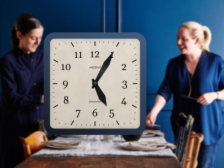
5:05
